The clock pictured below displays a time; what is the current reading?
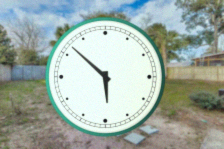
5:52
